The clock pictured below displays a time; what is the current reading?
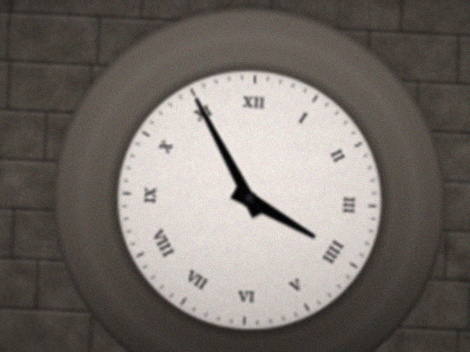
3:55
